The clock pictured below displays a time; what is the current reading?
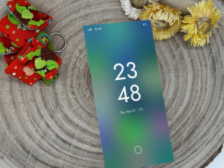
23:48
